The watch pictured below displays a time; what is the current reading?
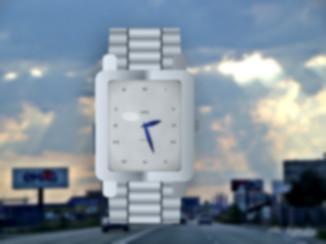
2:27
